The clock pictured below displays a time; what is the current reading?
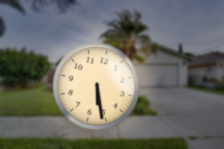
5:26
